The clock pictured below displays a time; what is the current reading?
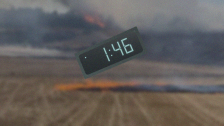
1:46
